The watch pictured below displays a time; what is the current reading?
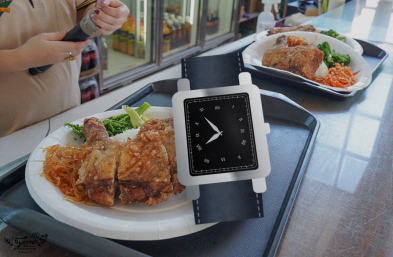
7:54
